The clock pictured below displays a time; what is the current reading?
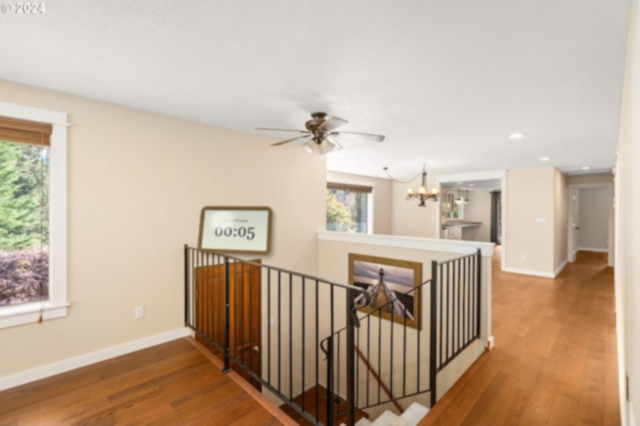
0:05
